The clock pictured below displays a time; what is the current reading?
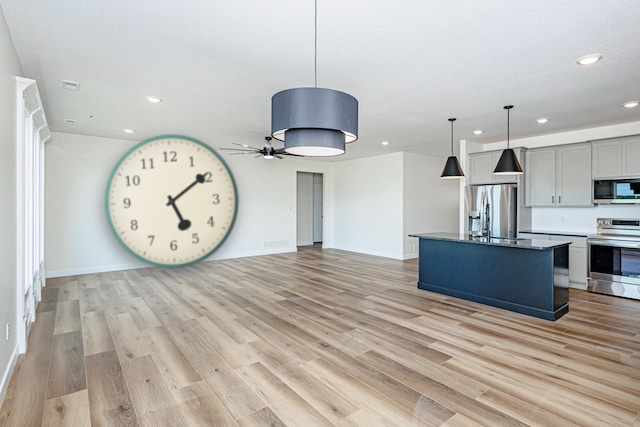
5:09
